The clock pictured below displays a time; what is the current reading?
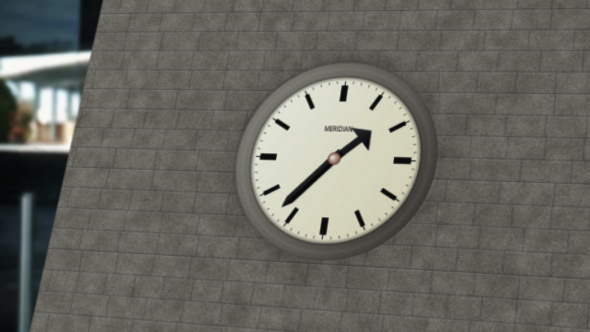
1:37
